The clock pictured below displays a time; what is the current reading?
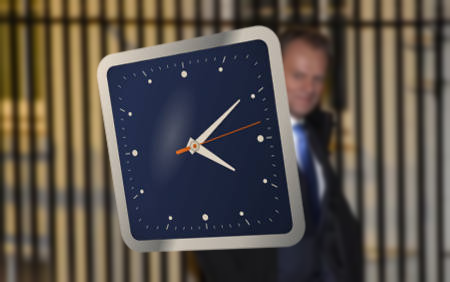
4:09:13
